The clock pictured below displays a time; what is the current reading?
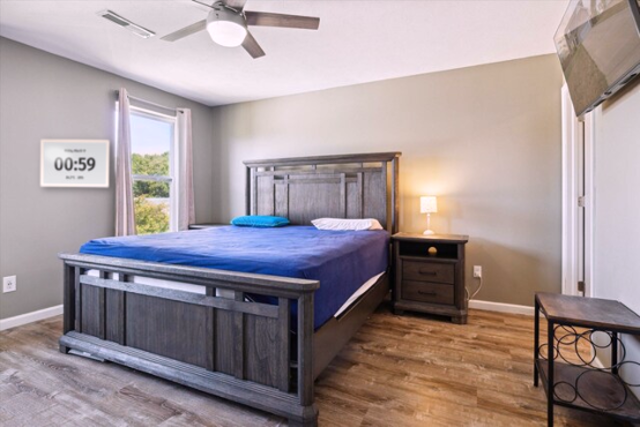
0:59
